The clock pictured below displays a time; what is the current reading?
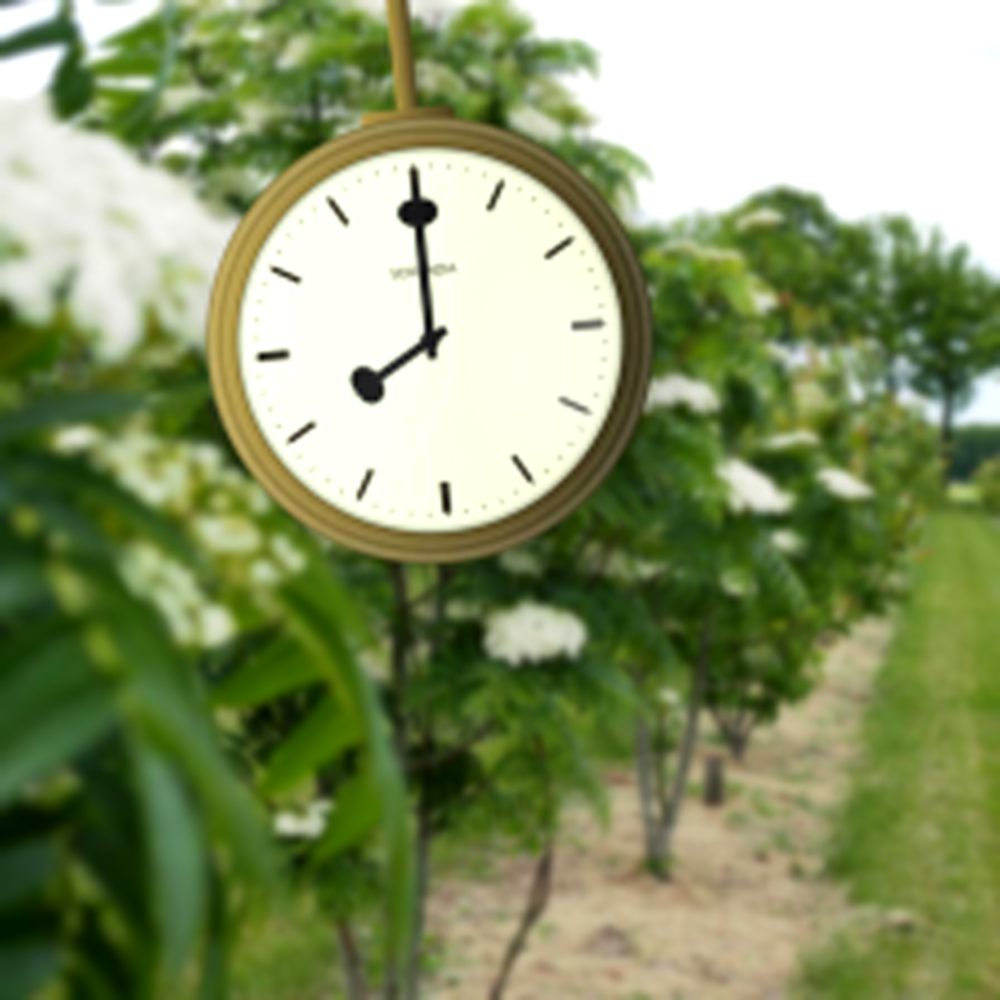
8:00
